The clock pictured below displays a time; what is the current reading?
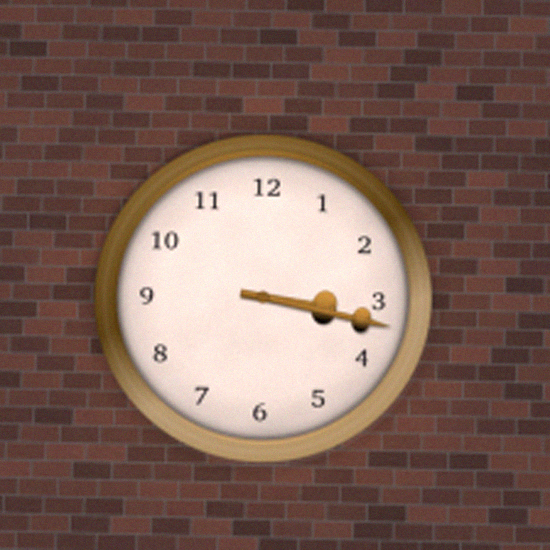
3:17
